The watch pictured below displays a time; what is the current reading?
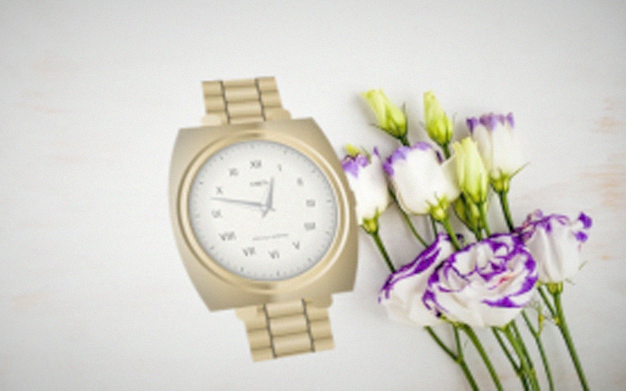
12:48
